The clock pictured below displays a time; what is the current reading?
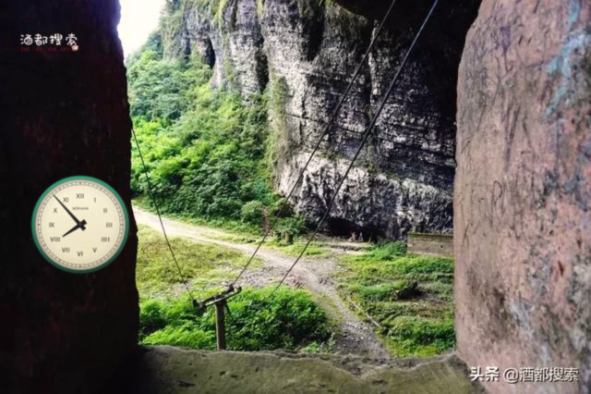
7:53
